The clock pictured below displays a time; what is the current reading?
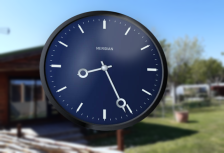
8:26
